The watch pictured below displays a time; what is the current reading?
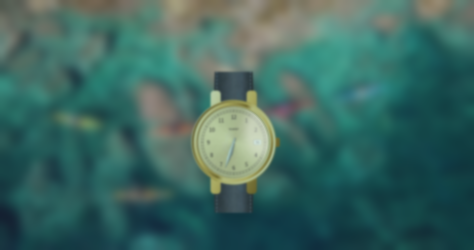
6:33
